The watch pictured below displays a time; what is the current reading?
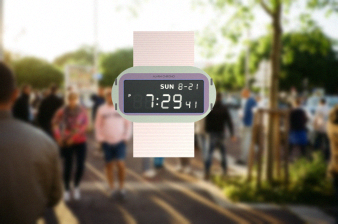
7:29:41
